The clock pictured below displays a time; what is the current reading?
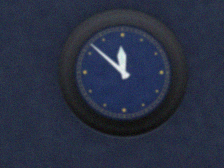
11:52
